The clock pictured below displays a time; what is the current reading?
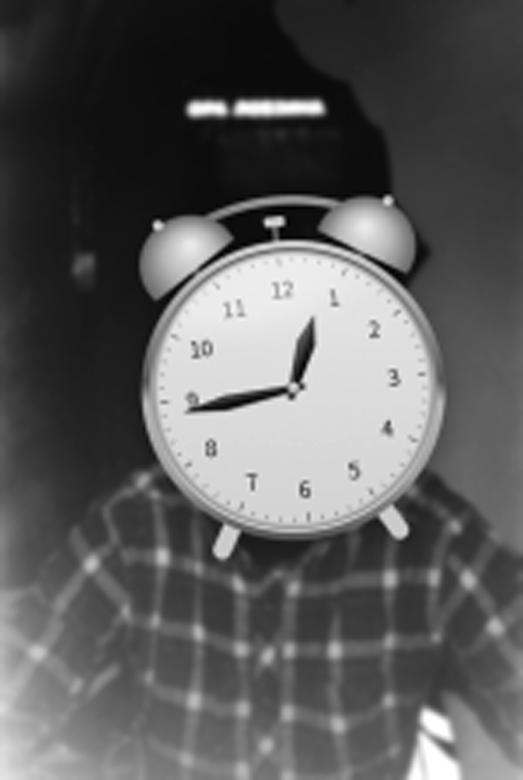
12:44
